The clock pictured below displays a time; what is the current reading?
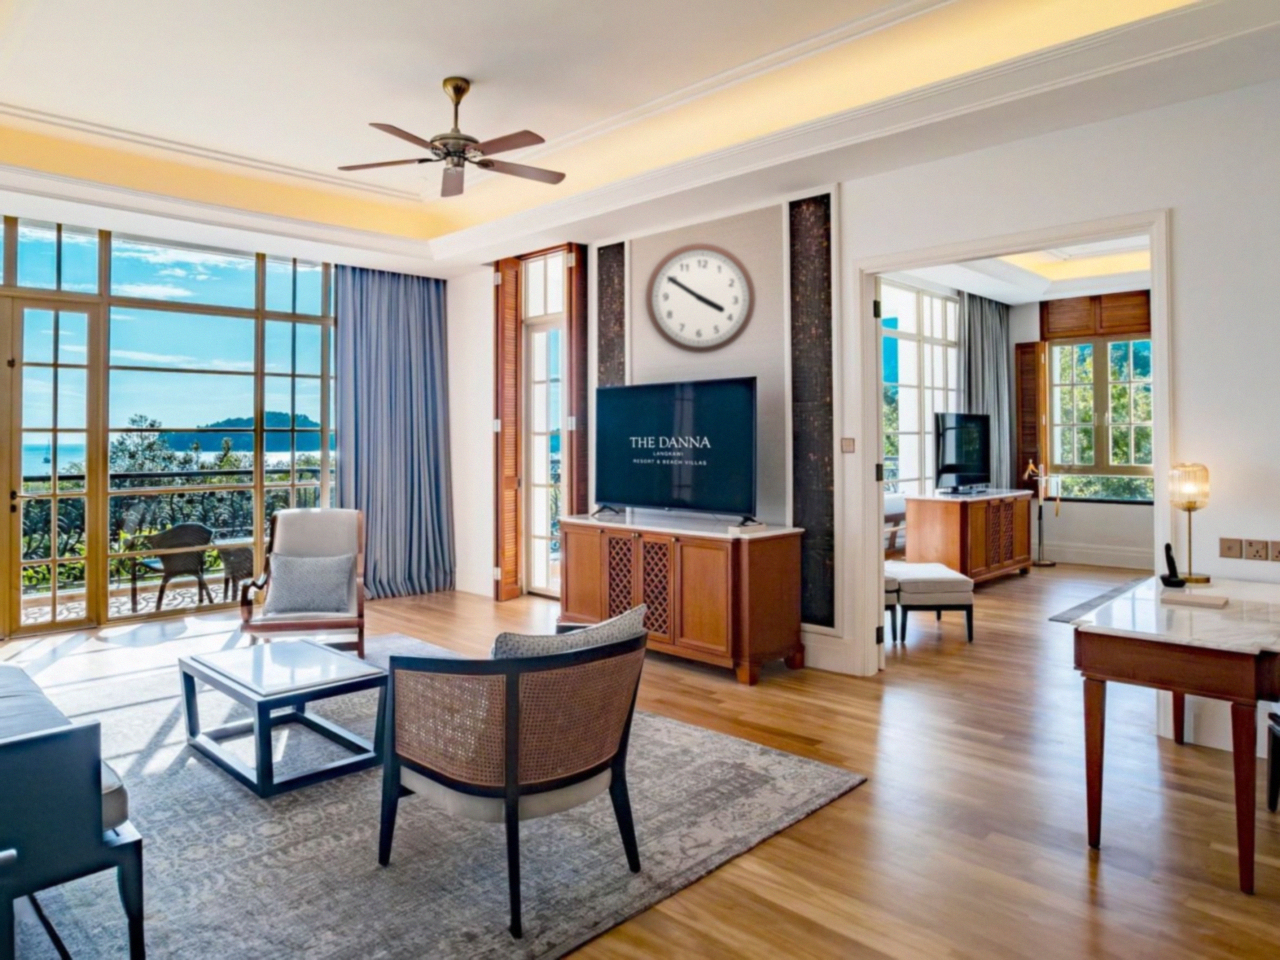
3:50
